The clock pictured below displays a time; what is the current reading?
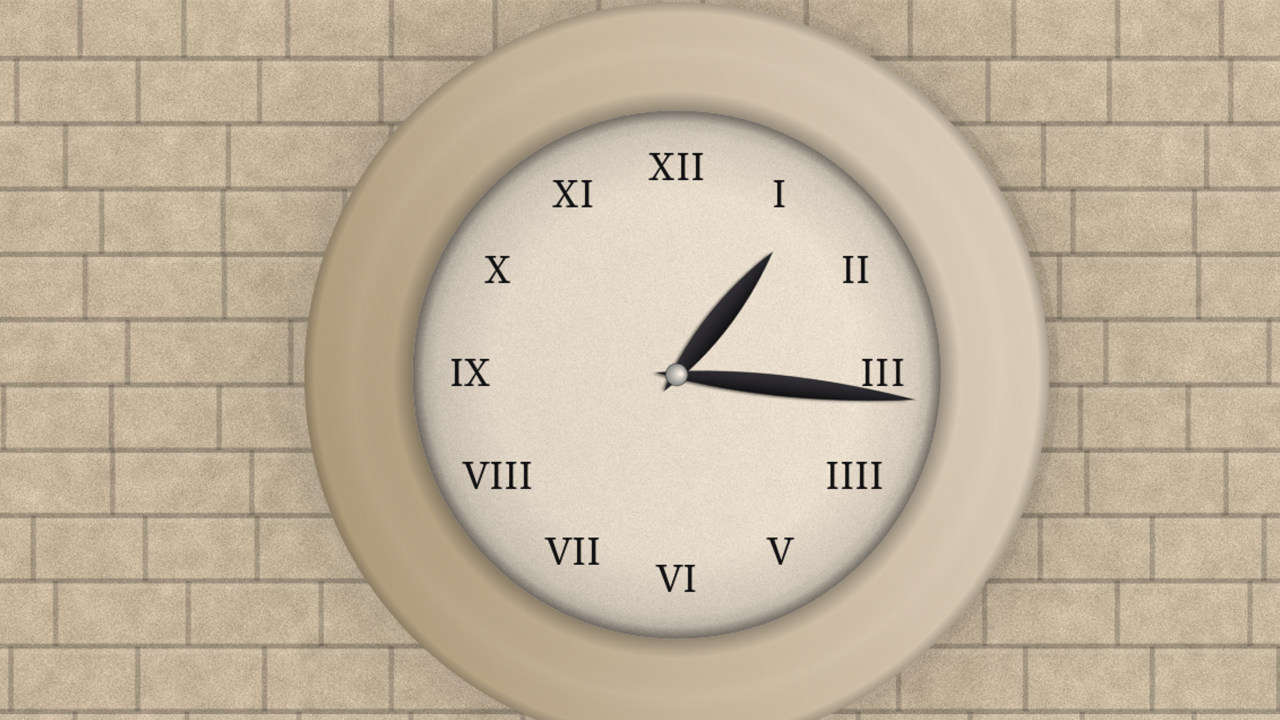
1:16
